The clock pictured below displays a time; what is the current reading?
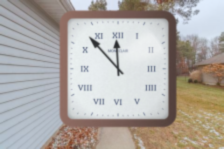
11:53
